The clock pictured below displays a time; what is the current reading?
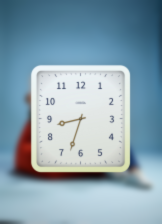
8:33
